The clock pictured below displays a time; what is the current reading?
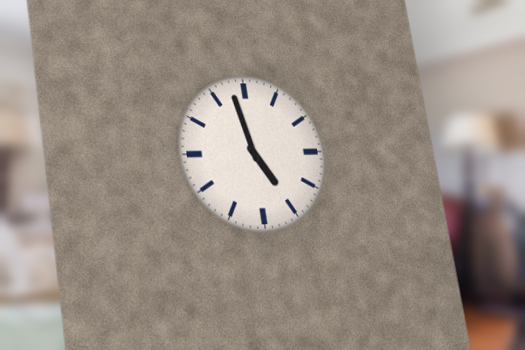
4:58
